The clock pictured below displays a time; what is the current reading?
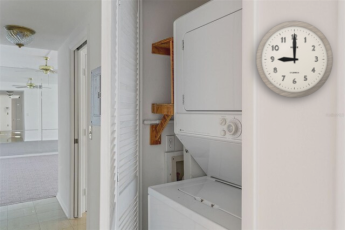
9:00
